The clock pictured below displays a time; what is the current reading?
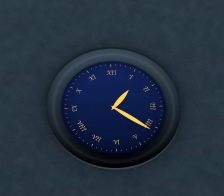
1:21
